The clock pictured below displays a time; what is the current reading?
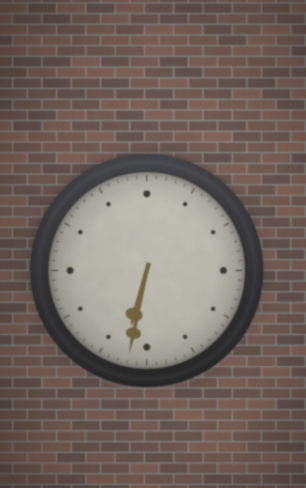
6:32
